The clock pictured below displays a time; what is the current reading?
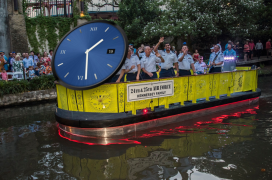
1:28
